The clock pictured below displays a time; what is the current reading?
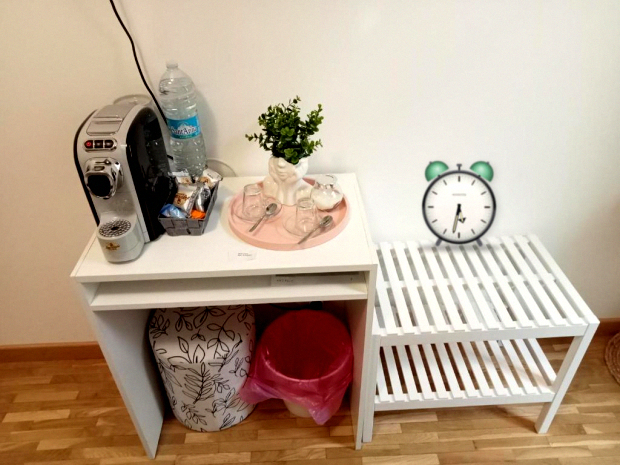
5:32
